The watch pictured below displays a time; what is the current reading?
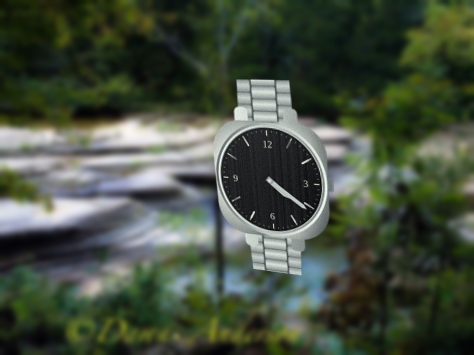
4:21
